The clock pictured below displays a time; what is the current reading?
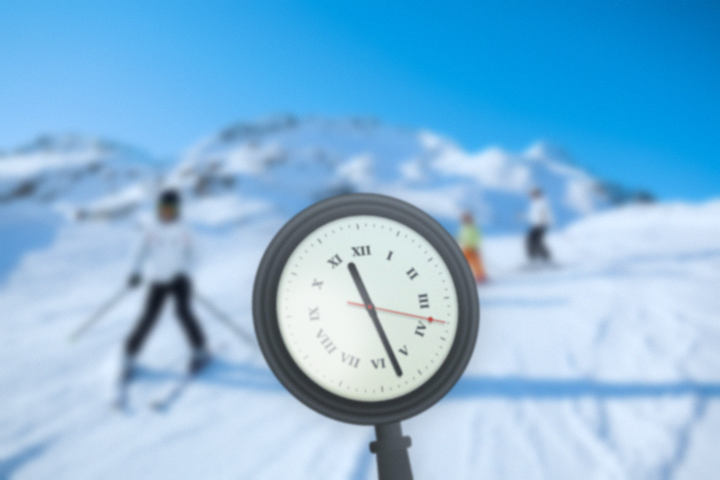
11:27:18
